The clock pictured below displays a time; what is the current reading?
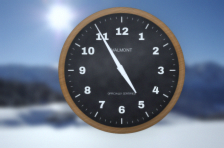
4:55
